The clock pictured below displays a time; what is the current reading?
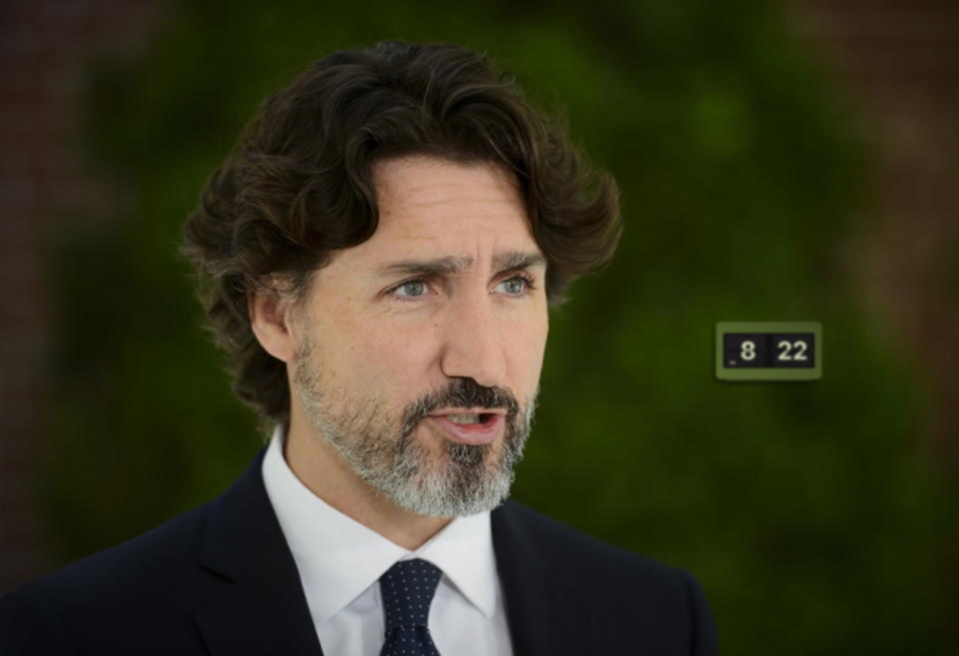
8:22
